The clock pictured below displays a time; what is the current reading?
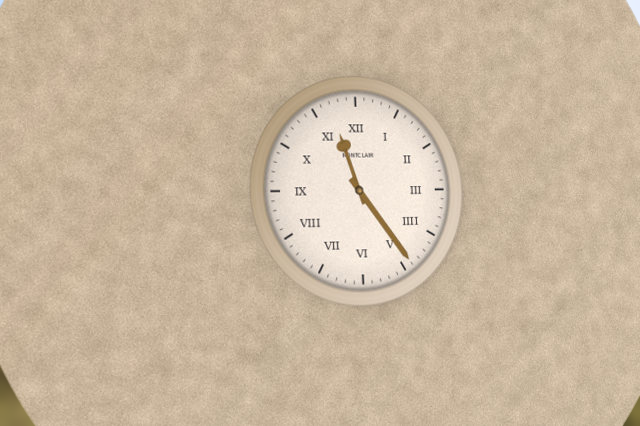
11:24
